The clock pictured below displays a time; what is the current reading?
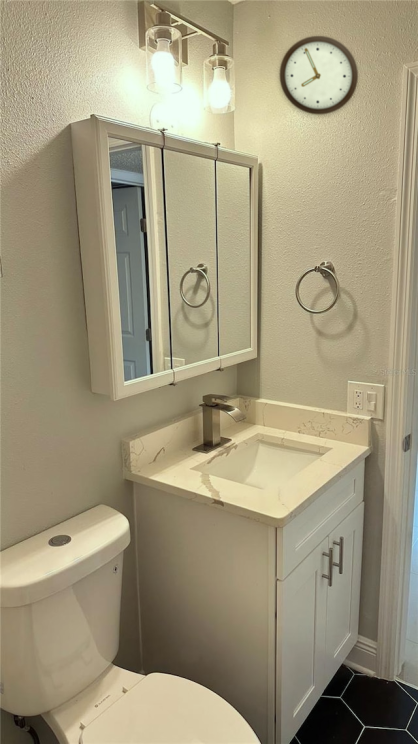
7:56
